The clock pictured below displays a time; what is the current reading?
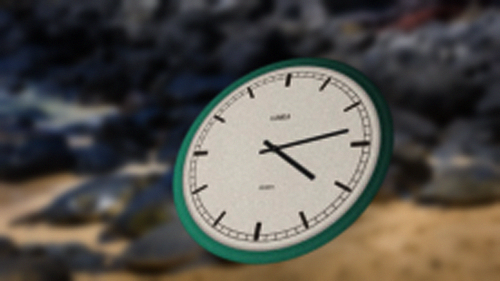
4:13
